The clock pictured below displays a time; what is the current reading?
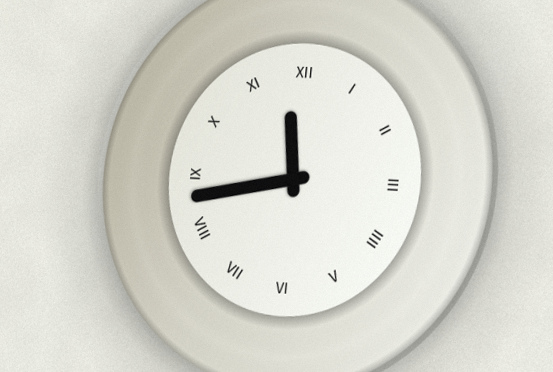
11:43
